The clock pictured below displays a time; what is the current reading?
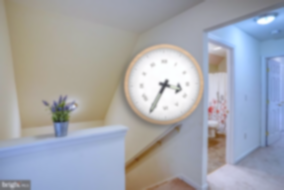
3:35
